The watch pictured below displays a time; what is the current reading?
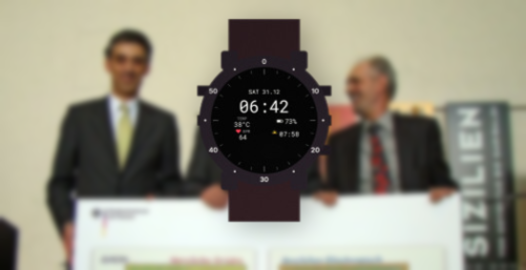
6:42
